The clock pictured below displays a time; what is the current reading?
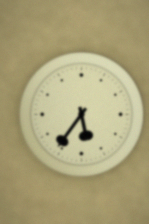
5:36
